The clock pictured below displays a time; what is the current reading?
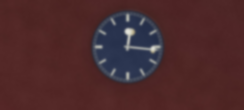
12:16
